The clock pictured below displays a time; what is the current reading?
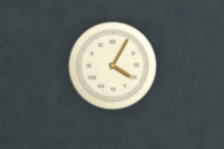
4:05
